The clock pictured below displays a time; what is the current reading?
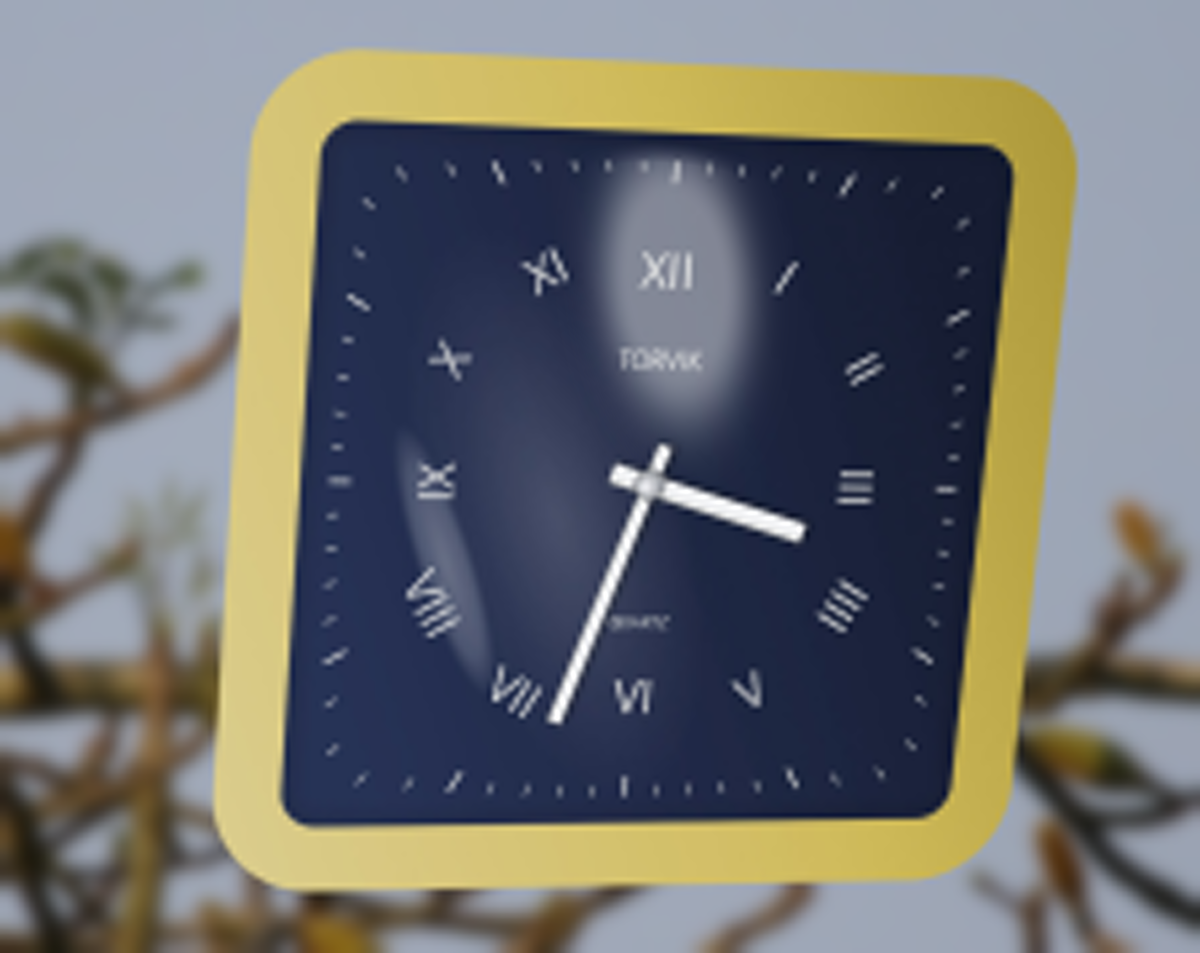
3:33
